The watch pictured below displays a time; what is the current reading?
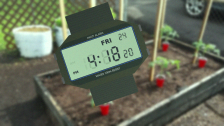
4:18:20
